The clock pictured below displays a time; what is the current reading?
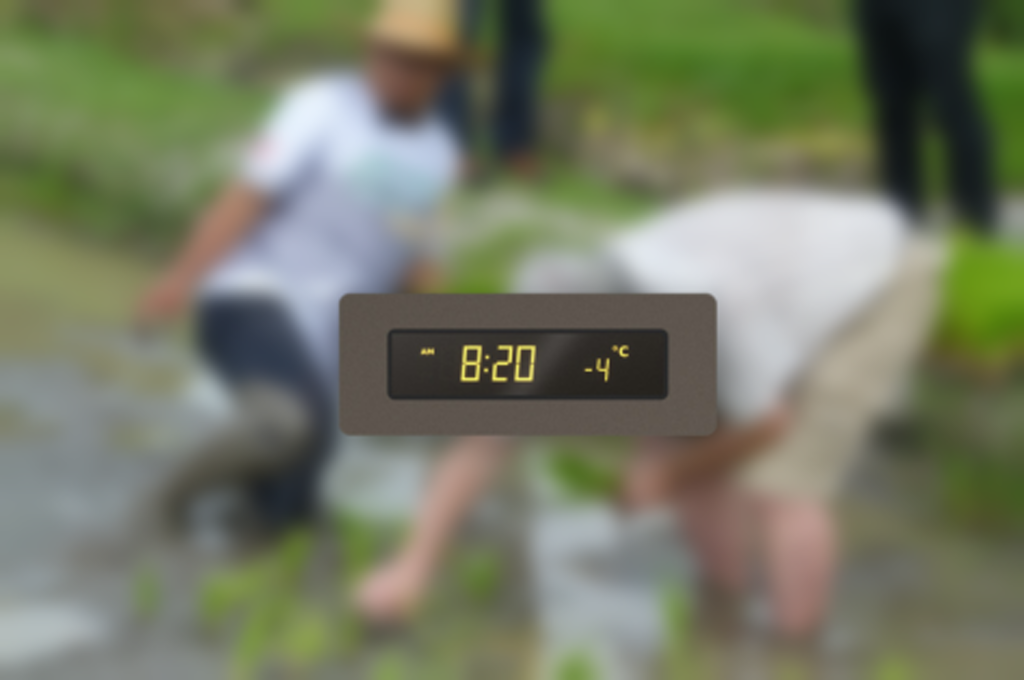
8:20
